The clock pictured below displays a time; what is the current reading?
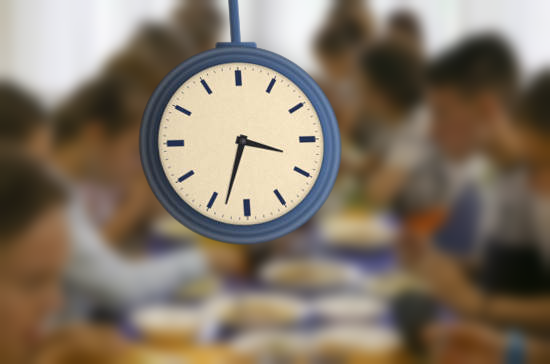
3:33
